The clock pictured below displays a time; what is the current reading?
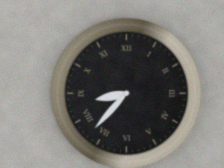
8:37
